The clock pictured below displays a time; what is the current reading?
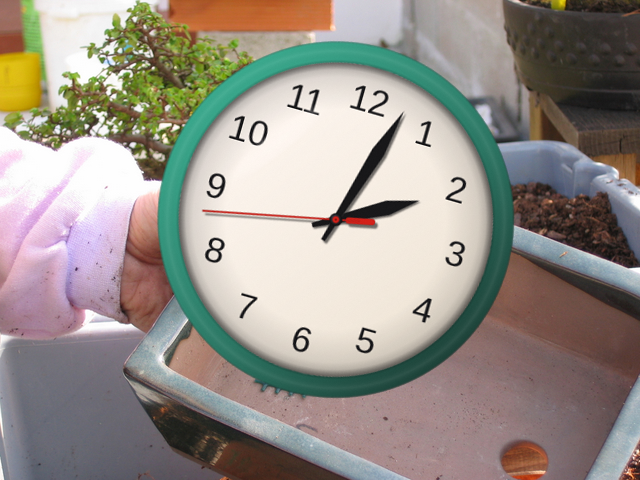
2:02:43
